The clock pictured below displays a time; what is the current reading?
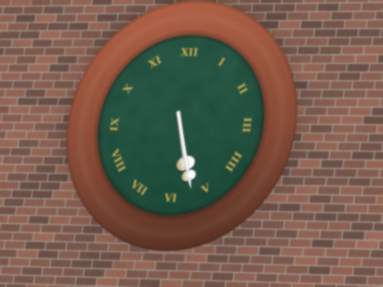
5:27
